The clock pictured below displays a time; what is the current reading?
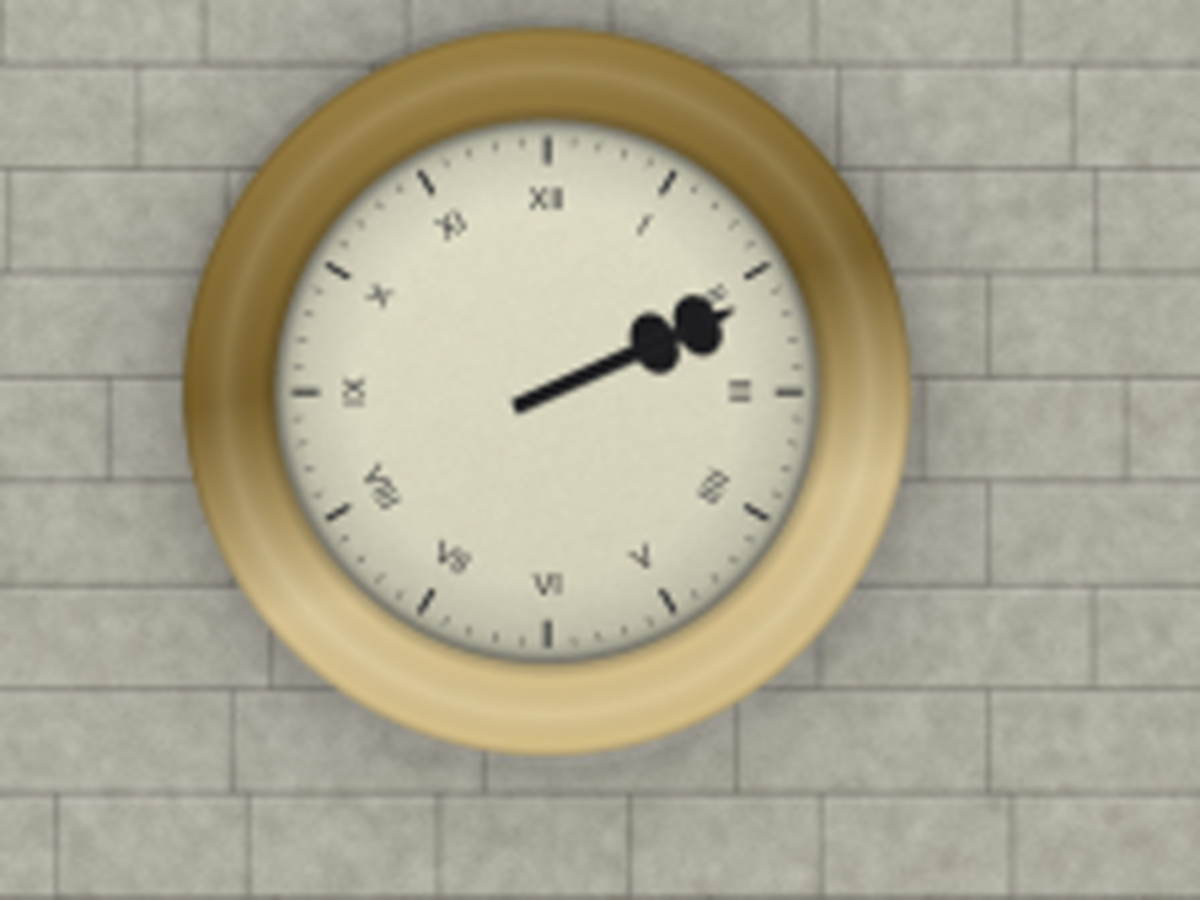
2:11
